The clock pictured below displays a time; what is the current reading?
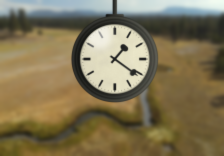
1:21
